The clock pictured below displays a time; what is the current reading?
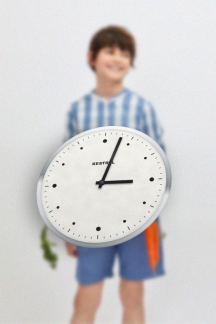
3:03
